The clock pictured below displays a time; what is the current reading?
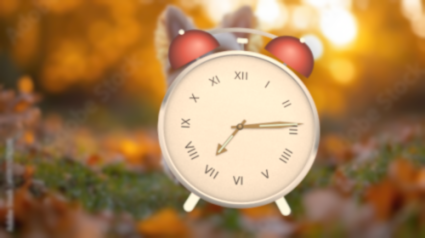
7:14
